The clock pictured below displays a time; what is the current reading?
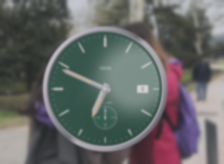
6:49
